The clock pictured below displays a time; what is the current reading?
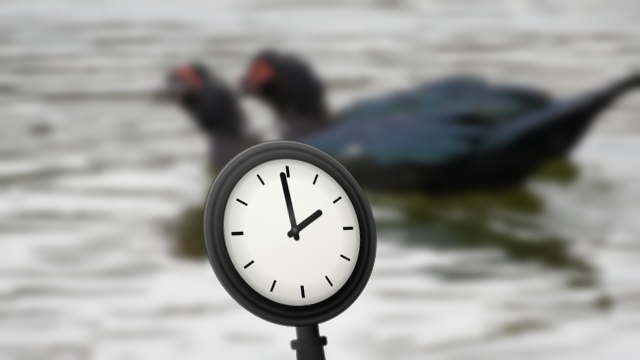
1:59
